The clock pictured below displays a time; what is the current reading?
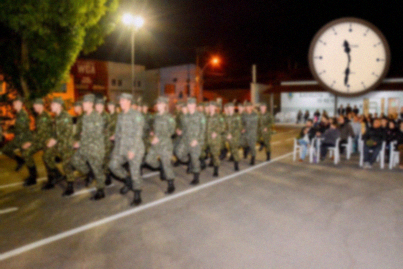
11:31
